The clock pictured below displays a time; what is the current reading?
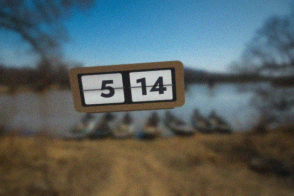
5:14
